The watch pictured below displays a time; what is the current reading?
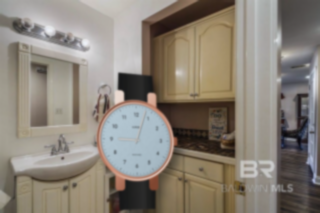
9:03
